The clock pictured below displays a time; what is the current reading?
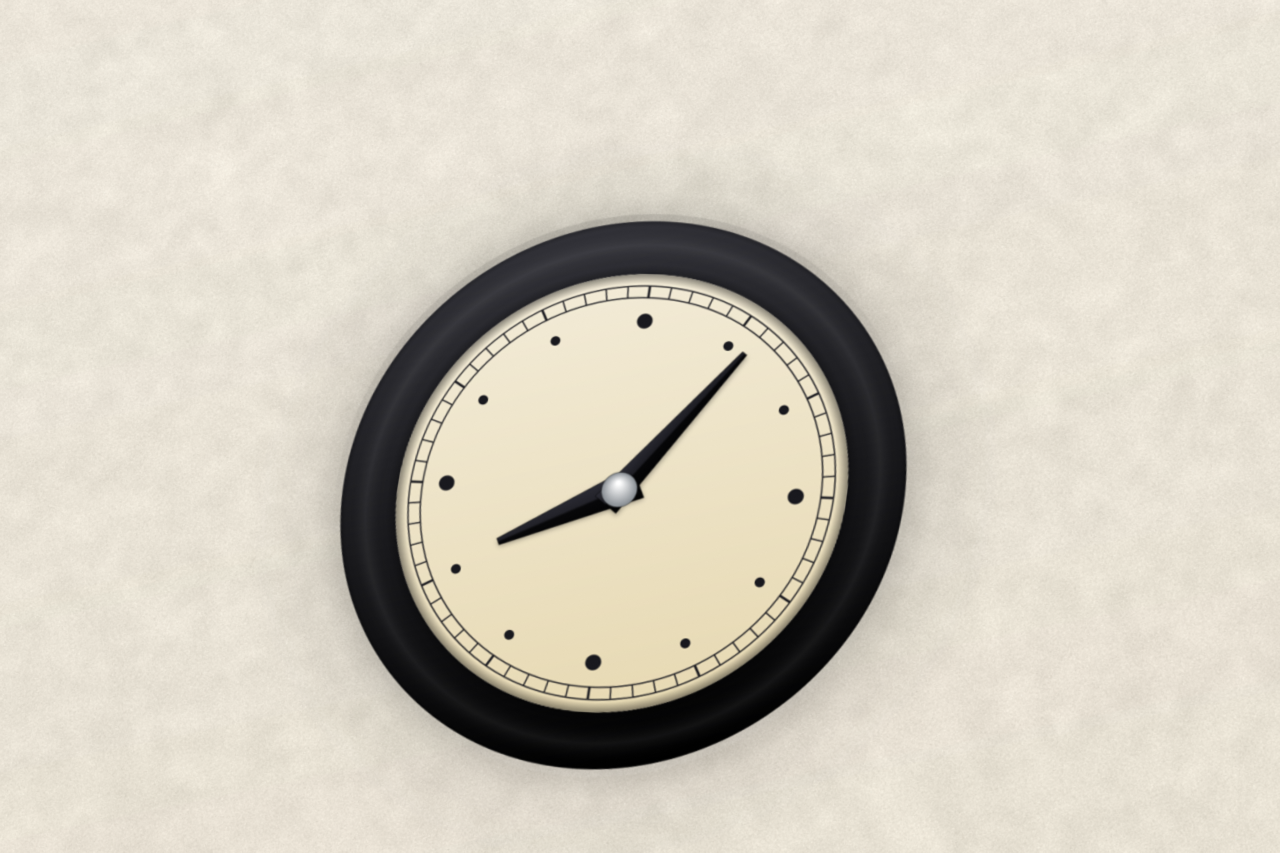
8:06
